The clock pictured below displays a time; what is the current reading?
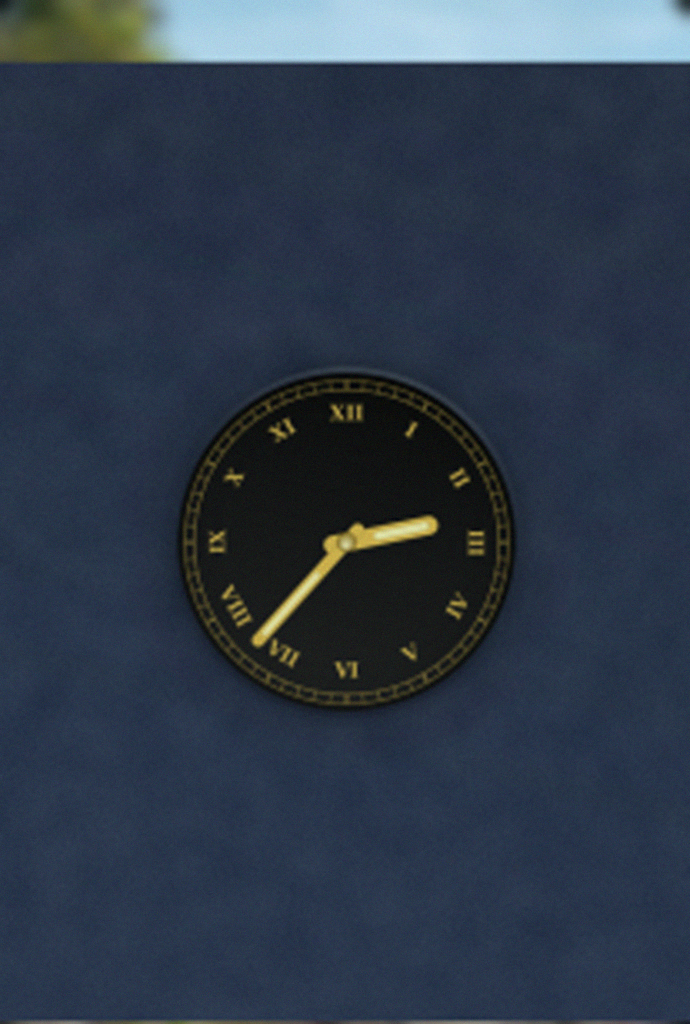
2:37
